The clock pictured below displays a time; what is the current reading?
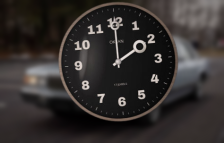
2:00
